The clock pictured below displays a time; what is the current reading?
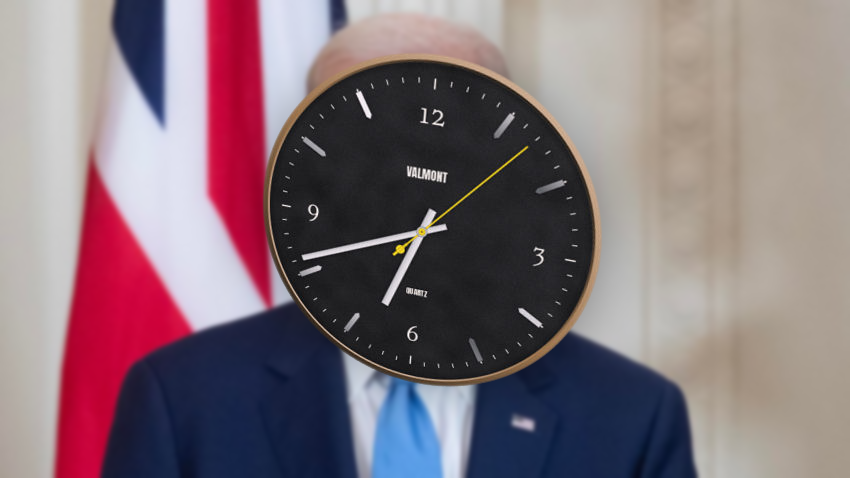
6:41:07
